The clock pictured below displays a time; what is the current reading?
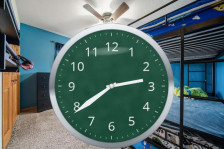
2:39
